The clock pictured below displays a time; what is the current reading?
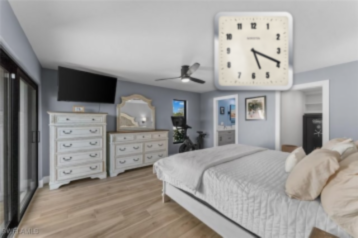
5:19
